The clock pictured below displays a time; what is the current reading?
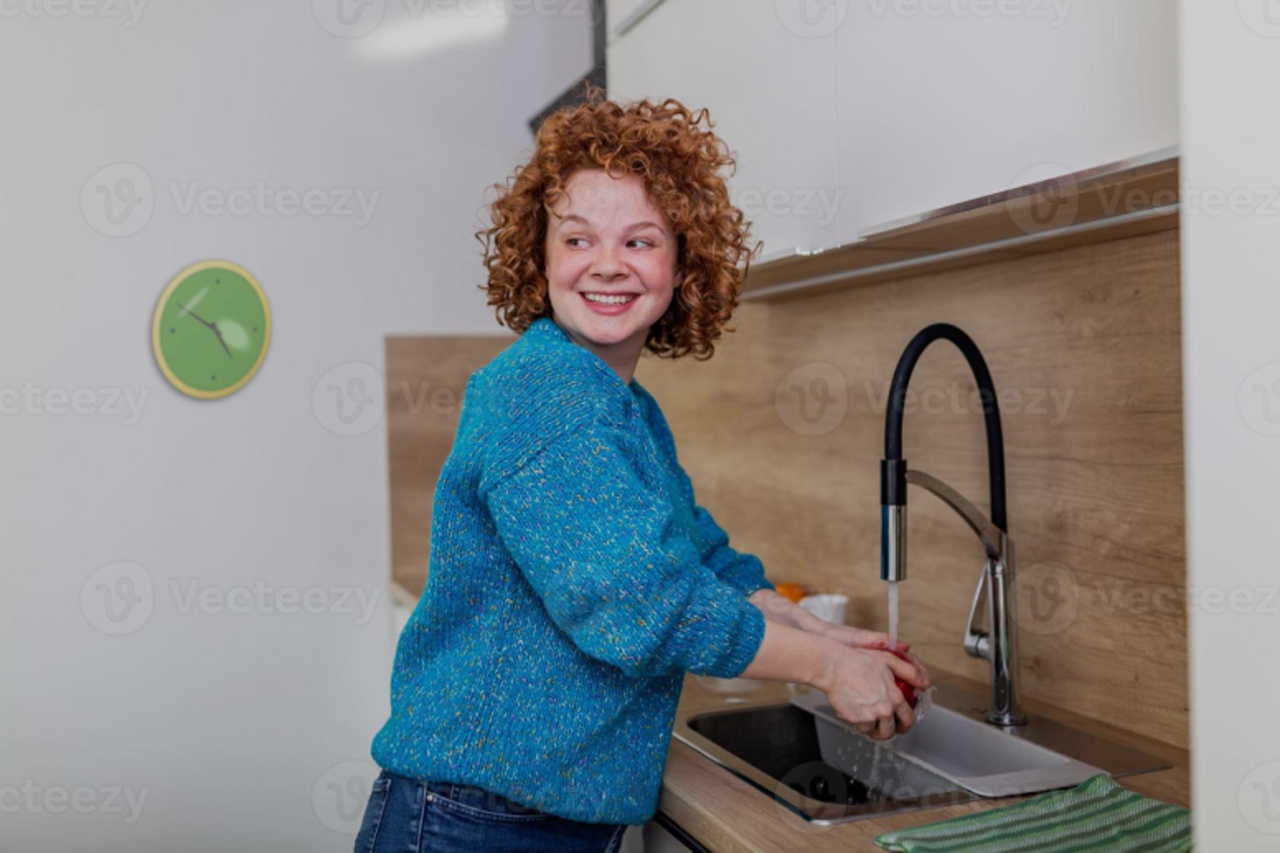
4:50
